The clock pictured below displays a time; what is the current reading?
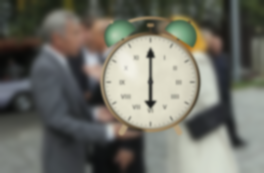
6:00
